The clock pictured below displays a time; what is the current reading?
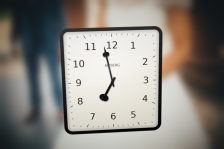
6:58
